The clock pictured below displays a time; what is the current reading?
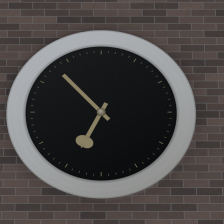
6:53
